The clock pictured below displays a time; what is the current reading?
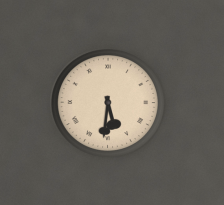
5:31
